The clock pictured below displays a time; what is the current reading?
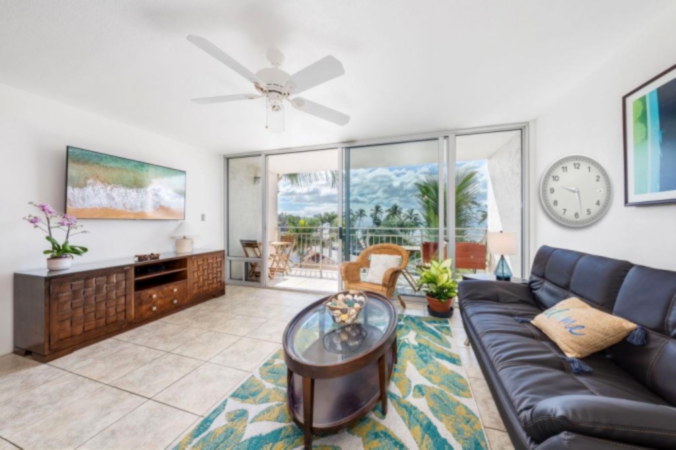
9:28
